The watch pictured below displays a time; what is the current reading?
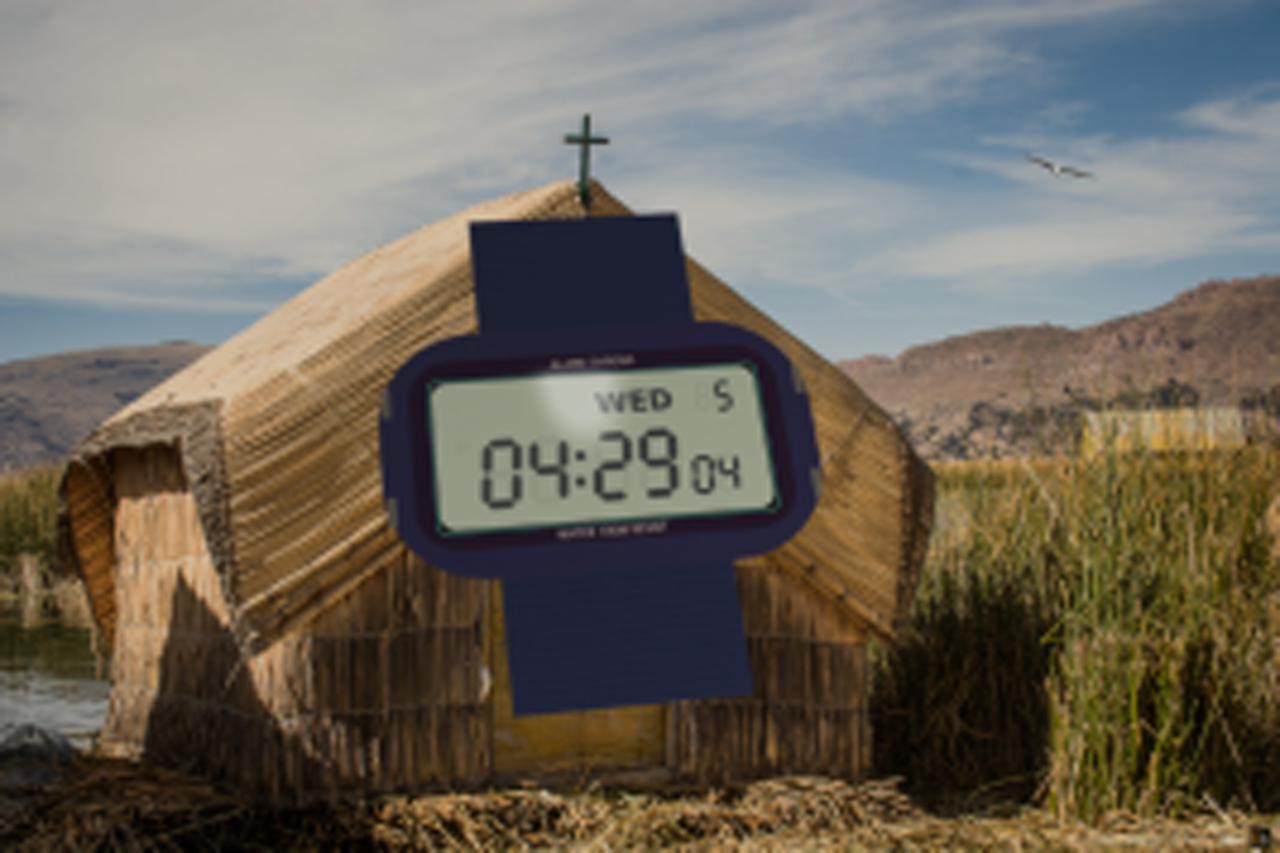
4:29:04
